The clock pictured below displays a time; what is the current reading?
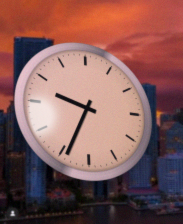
9:34
